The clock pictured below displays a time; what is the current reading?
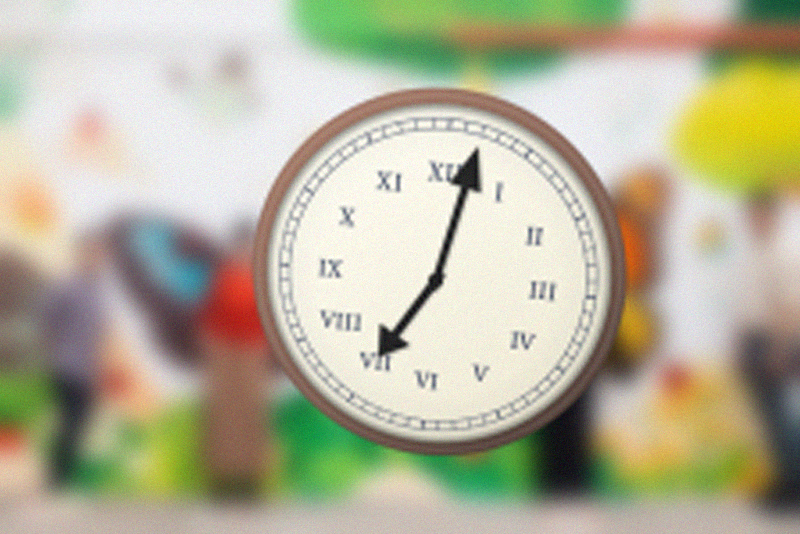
7:02
